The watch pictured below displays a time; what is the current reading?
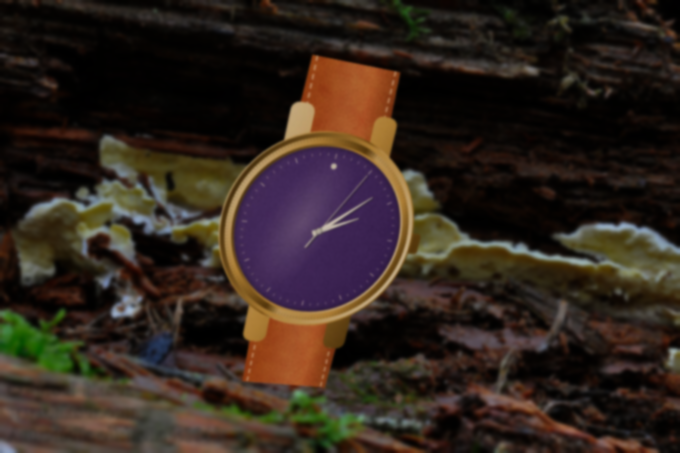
2:08:05
